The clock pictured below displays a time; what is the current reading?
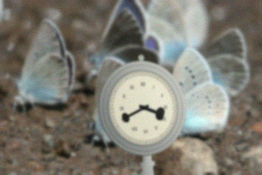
3:41
